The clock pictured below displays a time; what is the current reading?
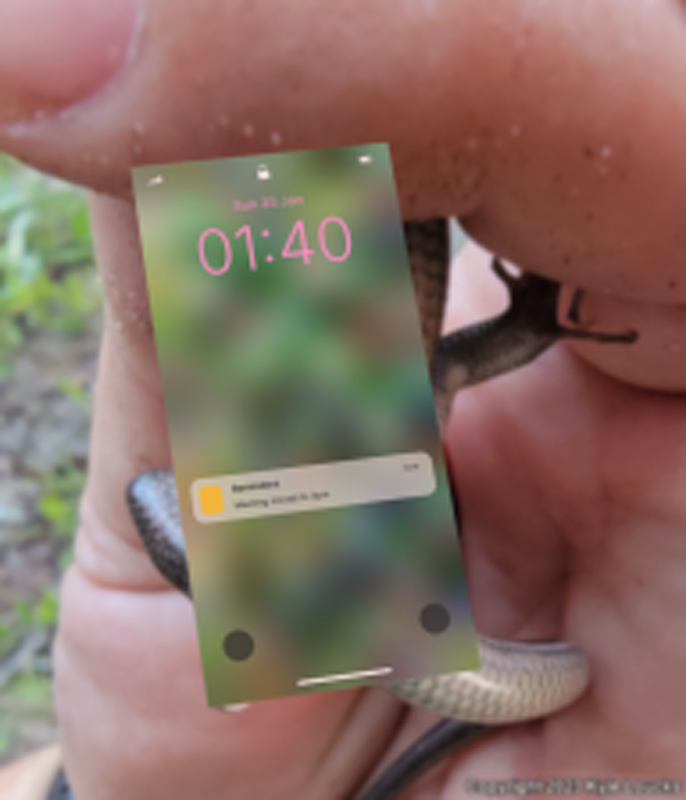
1:40
